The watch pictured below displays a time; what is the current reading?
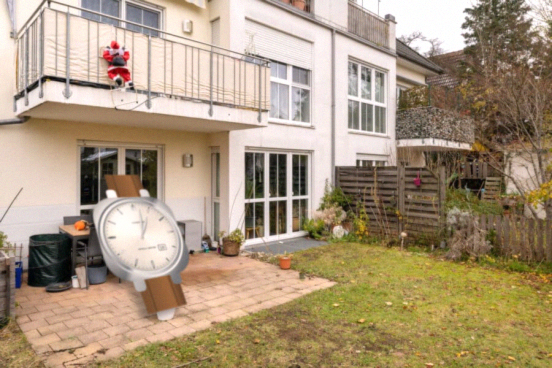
1:02
